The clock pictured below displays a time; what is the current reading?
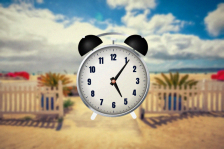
5:06
